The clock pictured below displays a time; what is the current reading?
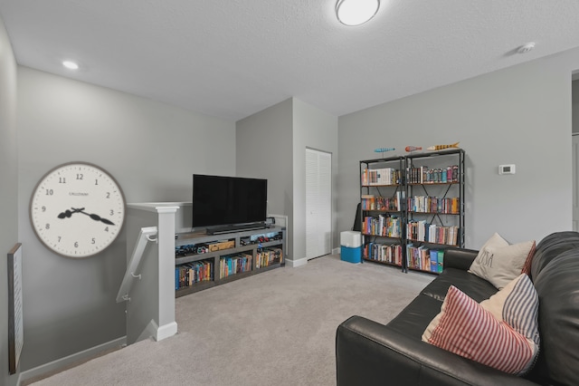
8:18
